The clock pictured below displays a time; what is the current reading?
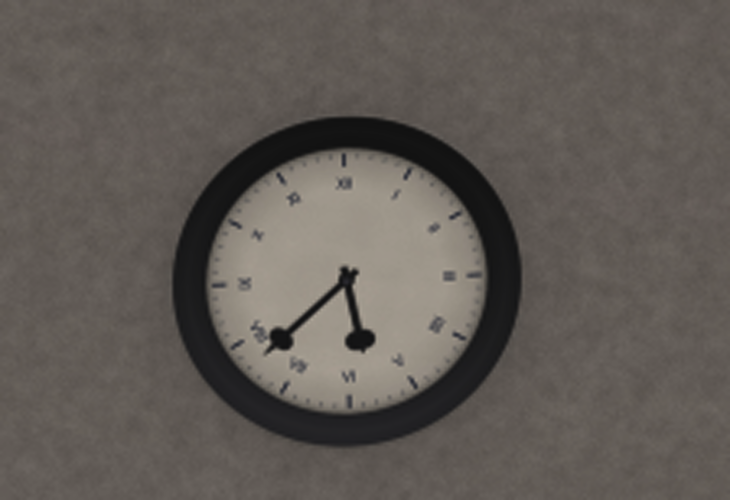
5:38
